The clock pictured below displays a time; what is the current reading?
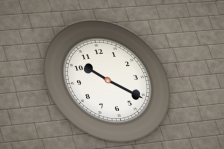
10:21
